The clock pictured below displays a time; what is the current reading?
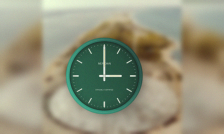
3:00
